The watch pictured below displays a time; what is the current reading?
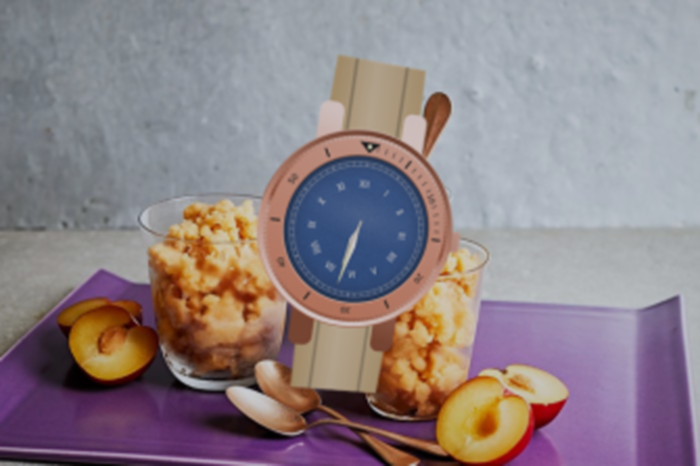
6:32
